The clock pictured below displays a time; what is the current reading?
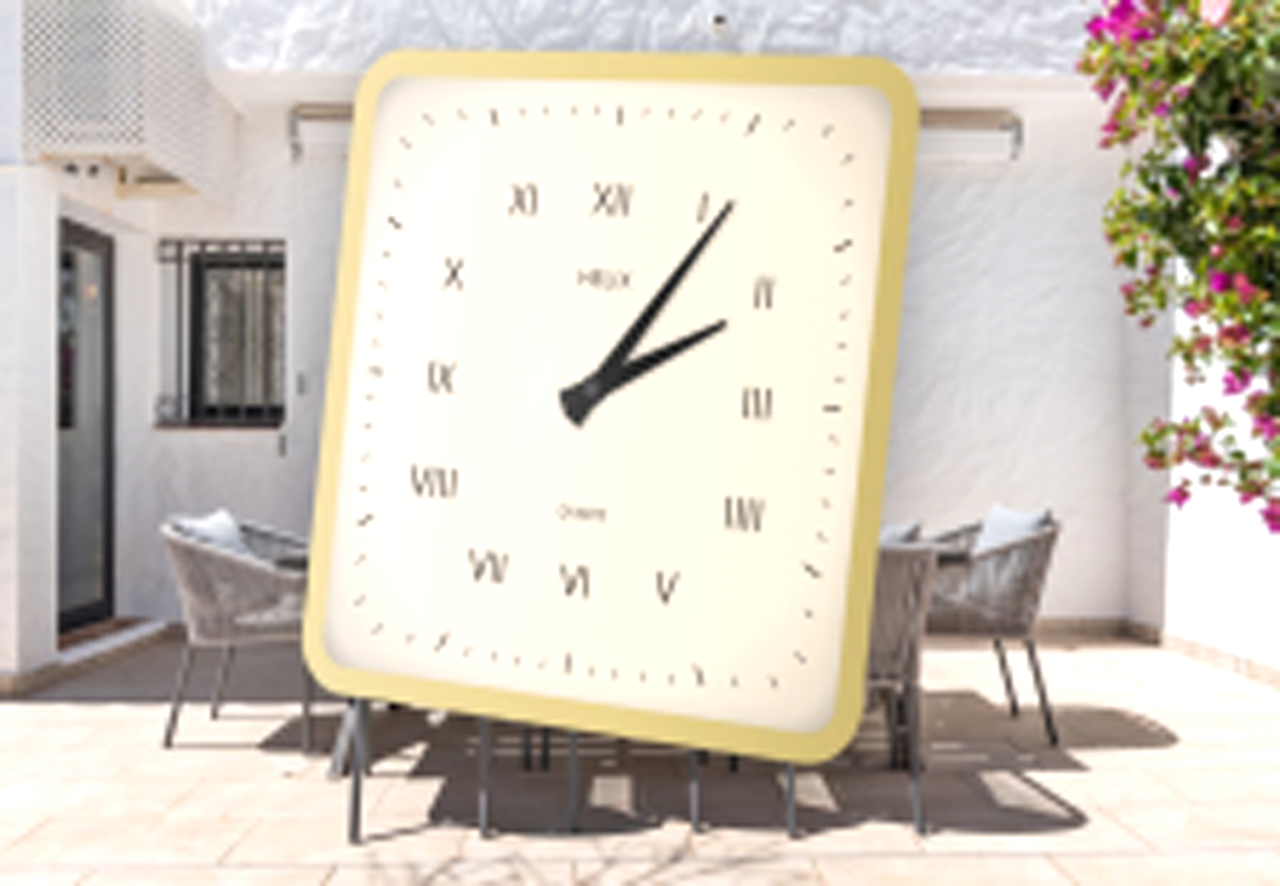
2:06
